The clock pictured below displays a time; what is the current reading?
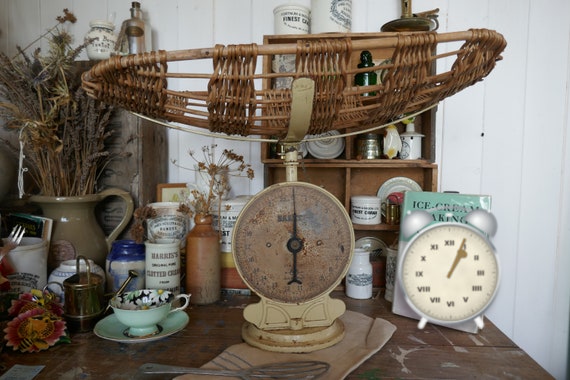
1:04
